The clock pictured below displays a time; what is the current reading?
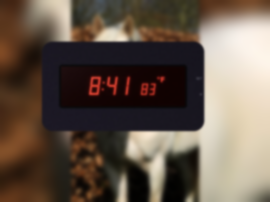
8:41
